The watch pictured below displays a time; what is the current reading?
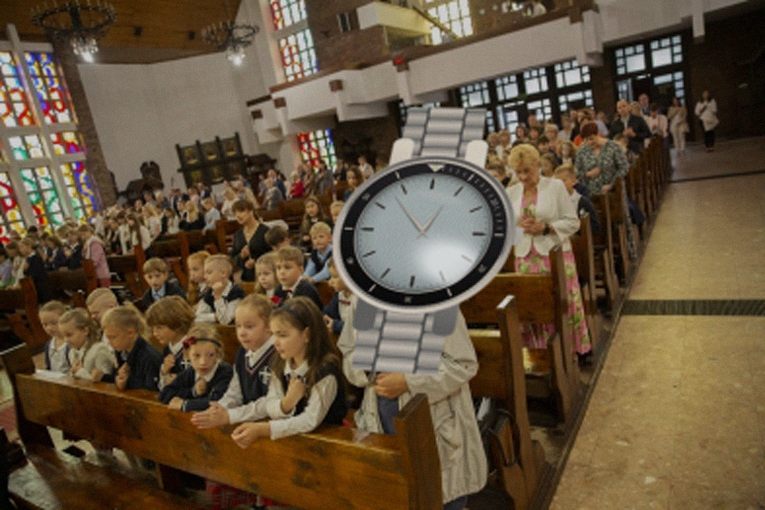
12:53
